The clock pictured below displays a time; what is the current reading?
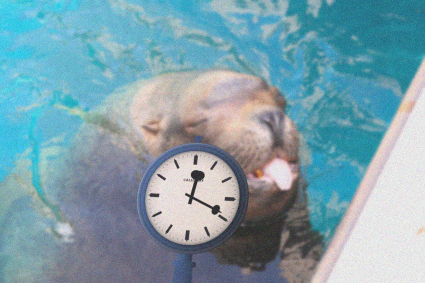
12:19
